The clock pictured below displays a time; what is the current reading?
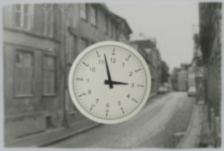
2:57
